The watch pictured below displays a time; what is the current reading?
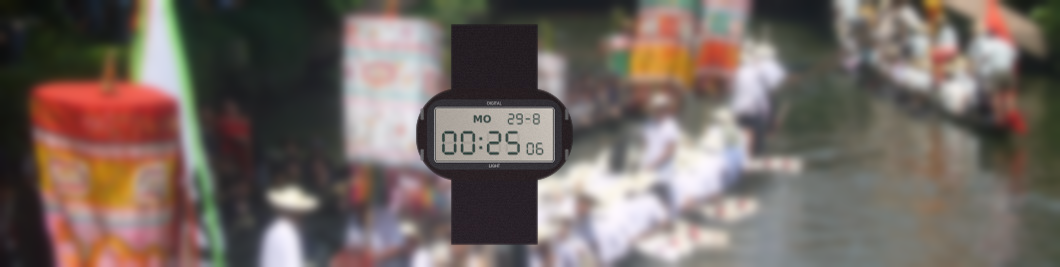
0:25:06
